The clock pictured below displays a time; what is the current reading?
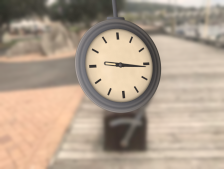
9:16
